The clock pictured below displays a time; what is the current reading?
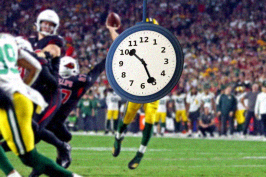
10:26
